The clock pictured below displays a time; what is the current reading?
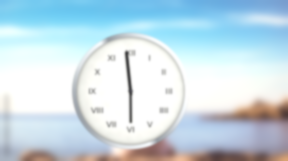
5:59
